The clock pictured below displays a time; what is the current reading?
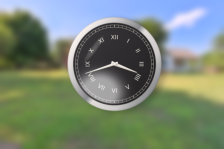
3:42
